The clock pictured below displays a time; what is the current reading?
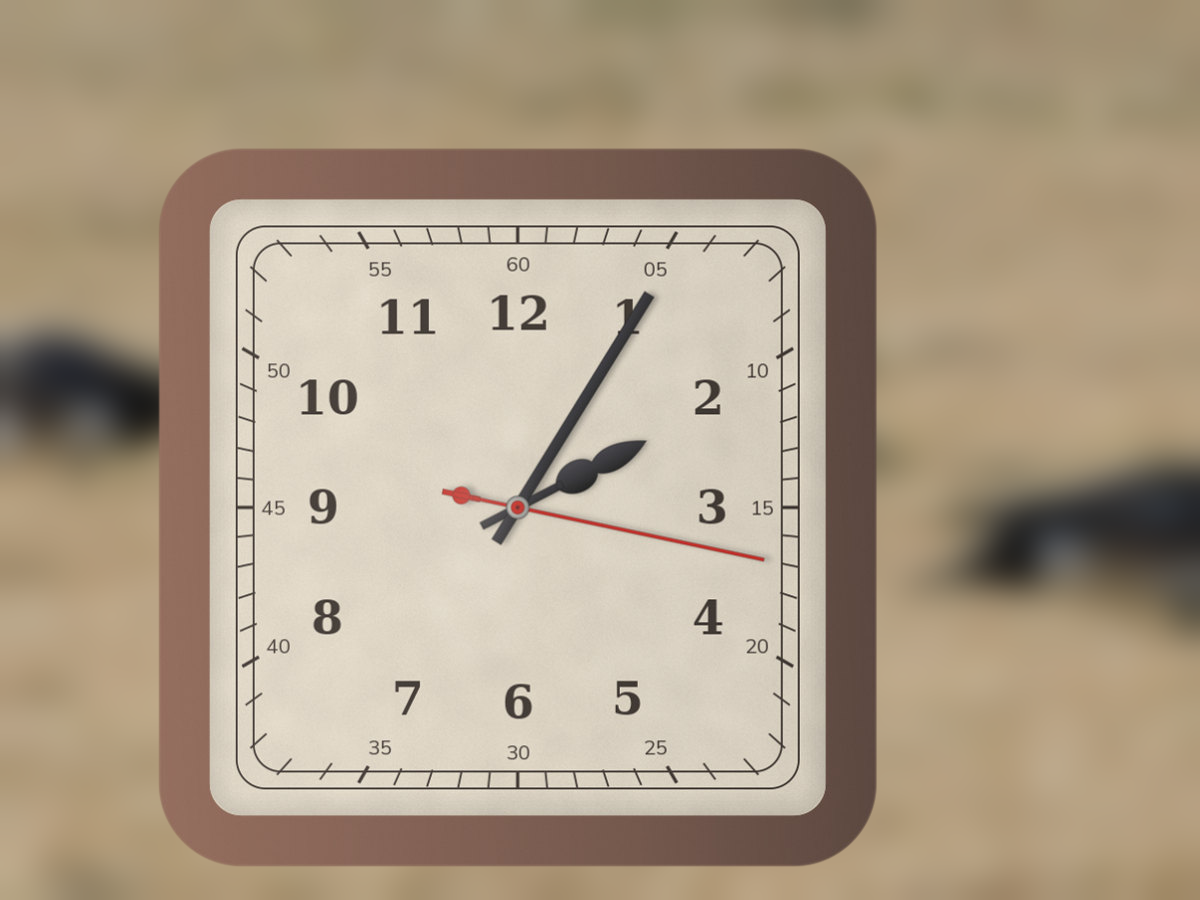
2:05:17
